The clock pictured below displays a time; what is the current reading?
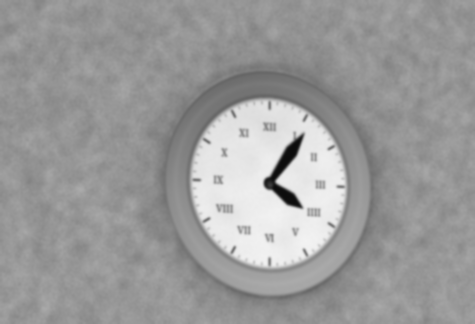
4:06
